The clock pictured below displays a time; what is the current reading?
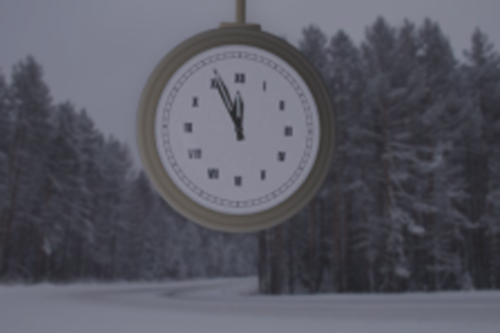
11:56
